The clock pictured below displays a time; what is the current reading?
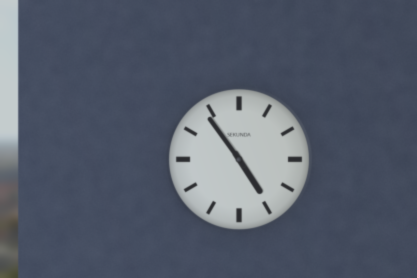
4:54
